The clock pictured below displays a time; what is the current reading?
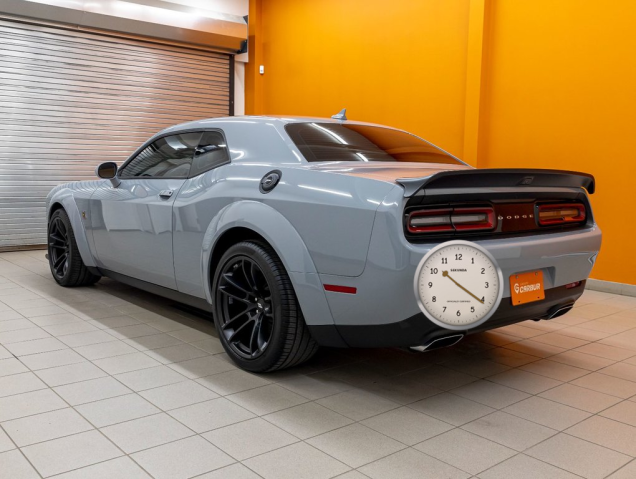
10:21
